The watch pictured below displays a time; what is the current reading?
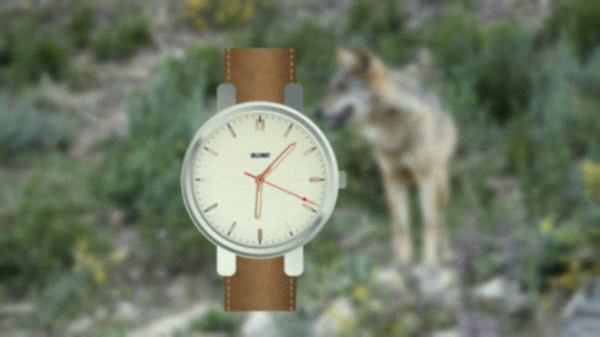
6:07:19
